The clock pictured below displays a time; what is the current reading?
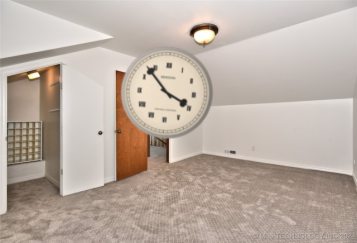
3:53
